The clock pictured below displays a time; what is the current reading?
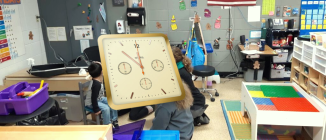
11:53
